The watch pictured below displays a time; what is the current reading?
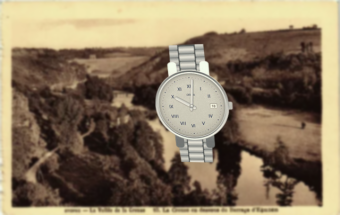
10:01
